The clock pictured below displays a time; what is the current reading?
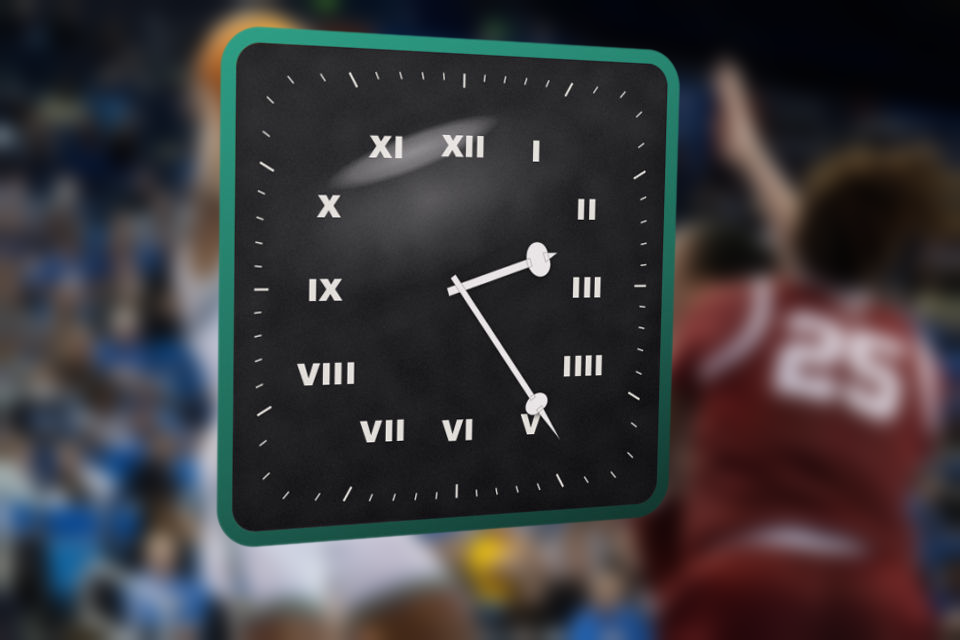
2:24
